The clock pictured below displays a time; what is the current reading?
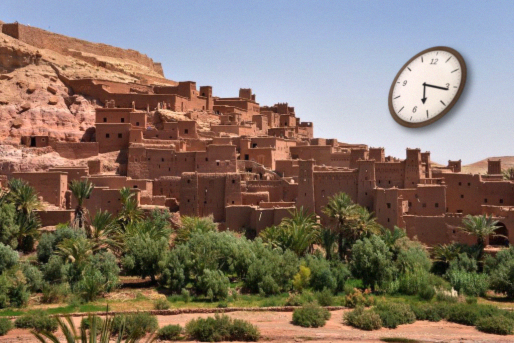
5:16
